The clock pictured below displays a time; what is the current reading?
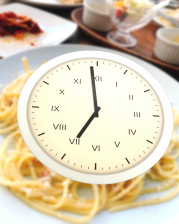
6:59
